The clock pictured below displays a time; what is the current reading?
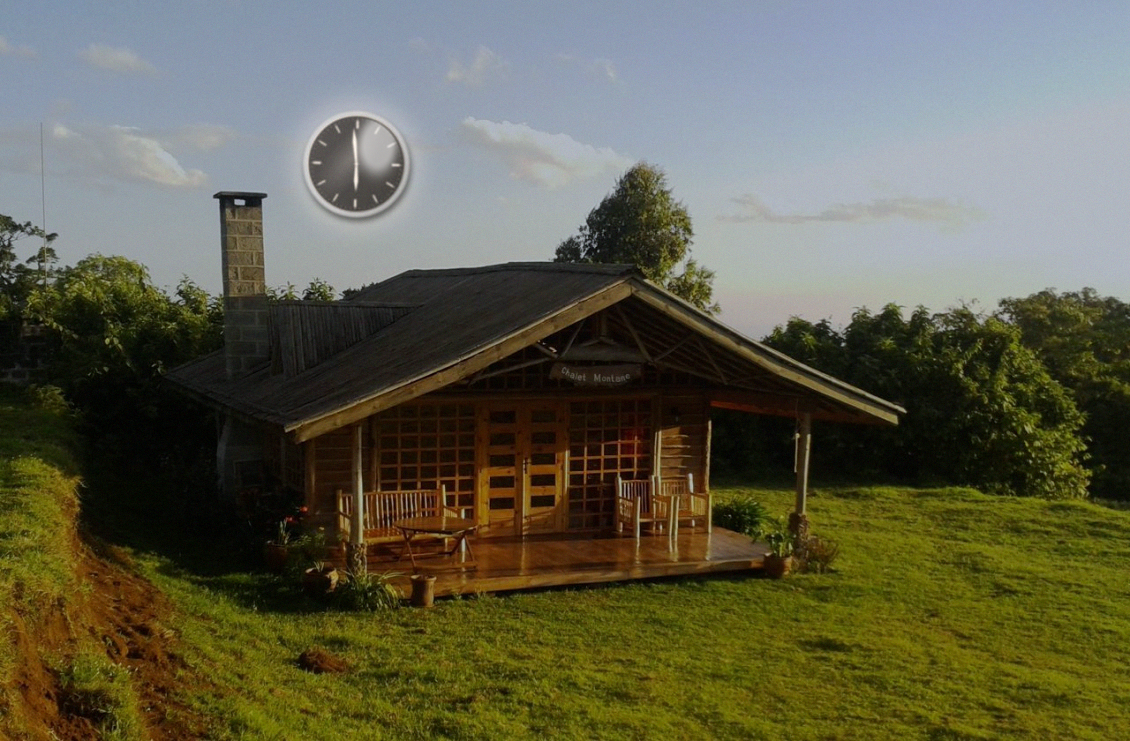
5:59
